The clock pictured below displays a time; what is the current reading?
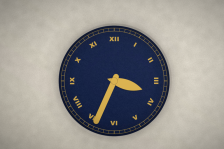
3:34
